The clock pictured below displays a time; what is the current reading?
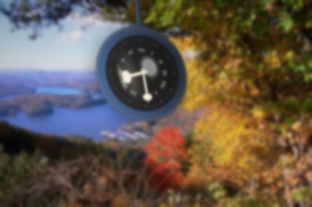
8:29
